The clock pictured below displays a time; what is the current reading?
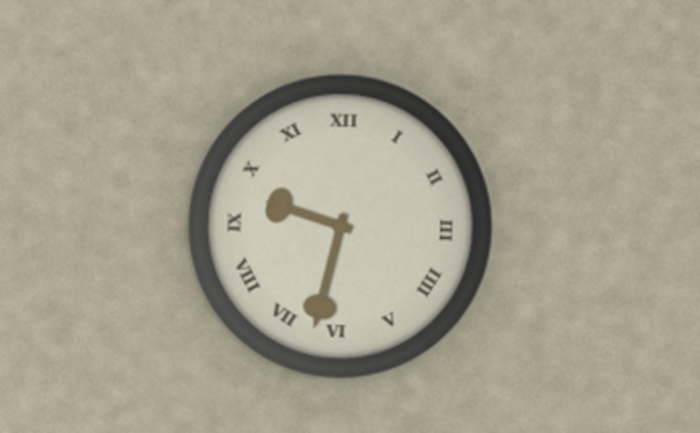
9:32
